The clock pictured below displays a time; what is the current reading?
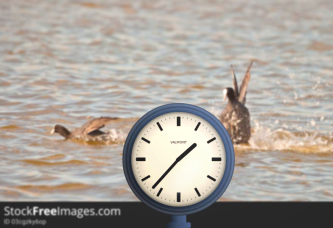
1:37
